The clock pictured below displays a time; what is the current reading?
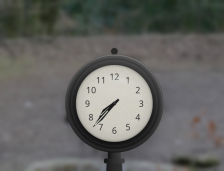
7:37
